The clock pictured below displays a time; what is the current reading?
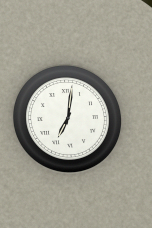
7:02
